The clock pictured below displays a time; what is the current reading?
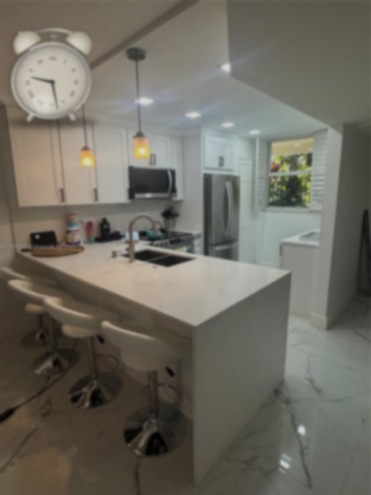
9:28
